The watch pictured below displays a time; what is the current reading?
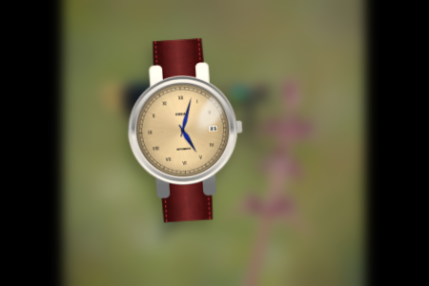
5:03
